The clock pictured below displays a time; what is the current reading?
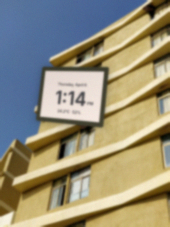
1:14
